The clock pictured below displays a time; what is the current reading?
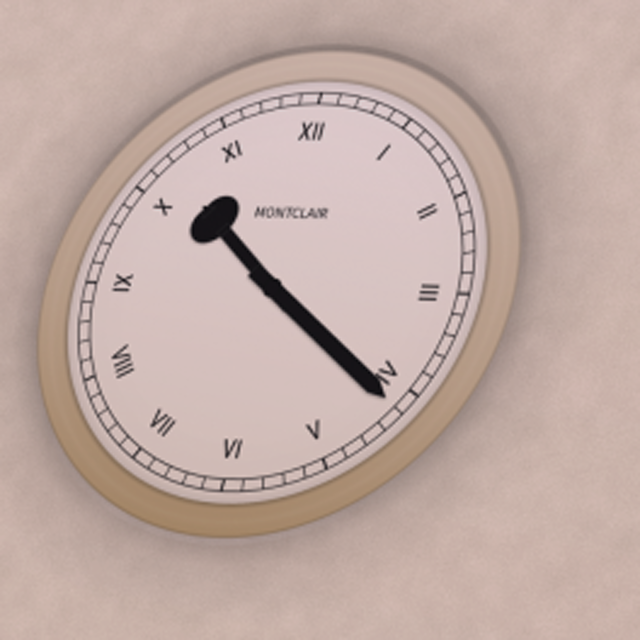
10:21
